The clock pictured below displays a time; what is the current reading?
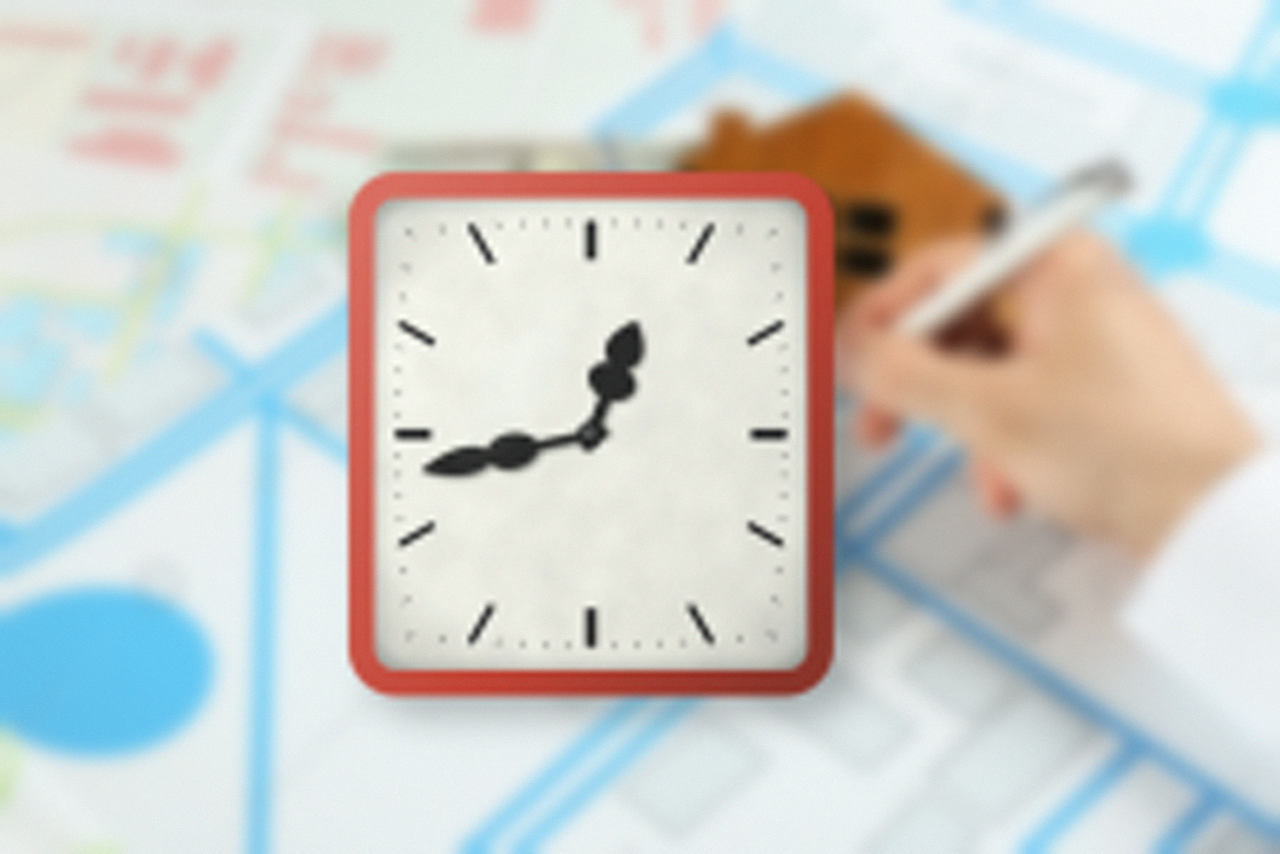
12:43
